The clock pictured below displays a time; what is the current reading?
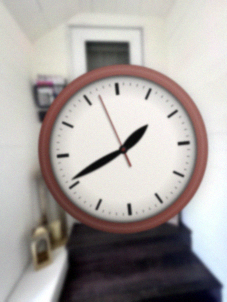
1:40:57
